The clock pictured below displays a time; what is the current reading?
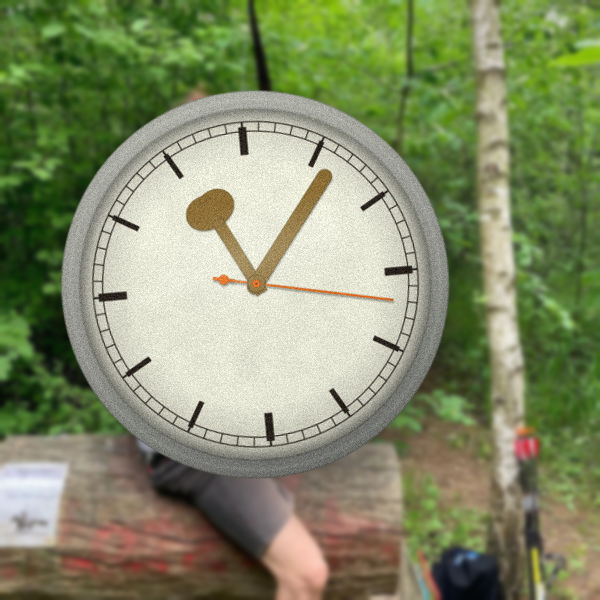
11:06:17
